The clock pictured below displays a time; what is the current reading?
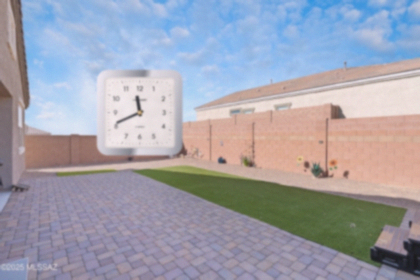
11:41
